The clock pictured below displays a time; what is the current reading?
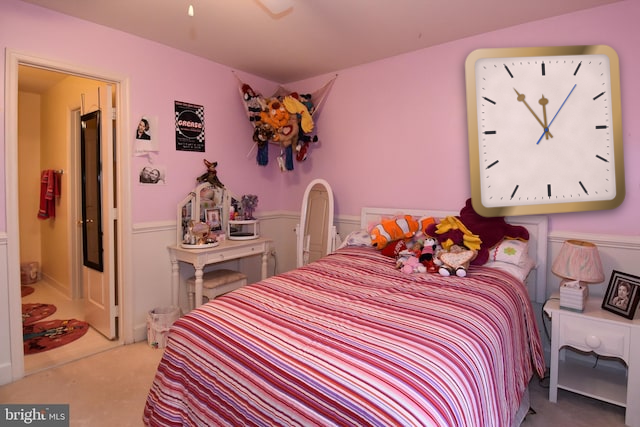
11:54:06
